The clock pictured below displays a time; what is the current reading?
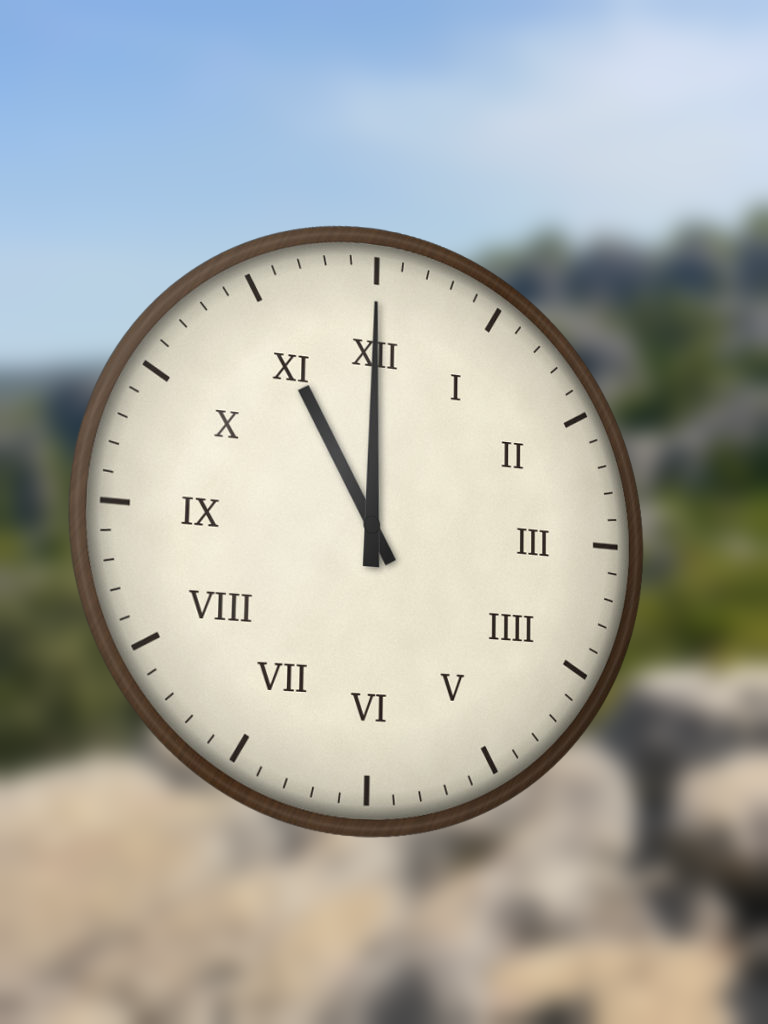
11:00
